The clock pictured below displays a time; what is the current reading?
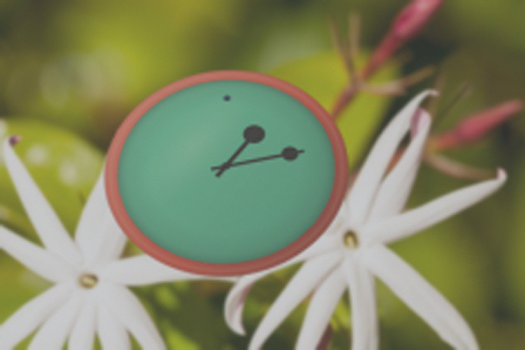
1:13
